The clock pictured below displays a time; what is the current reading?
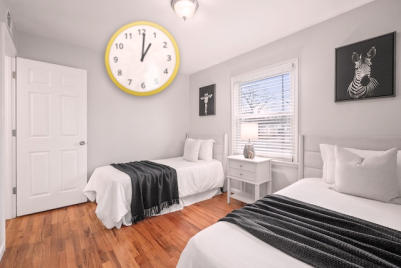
1:01
